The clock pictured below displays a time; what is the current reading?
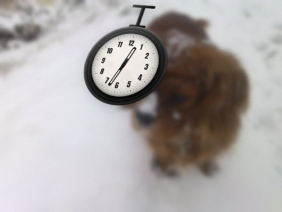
12:33
